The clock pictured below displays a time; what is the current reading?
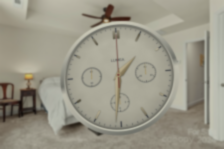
1:31
